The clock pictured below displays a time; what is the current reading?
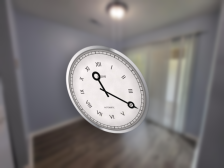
11:20
